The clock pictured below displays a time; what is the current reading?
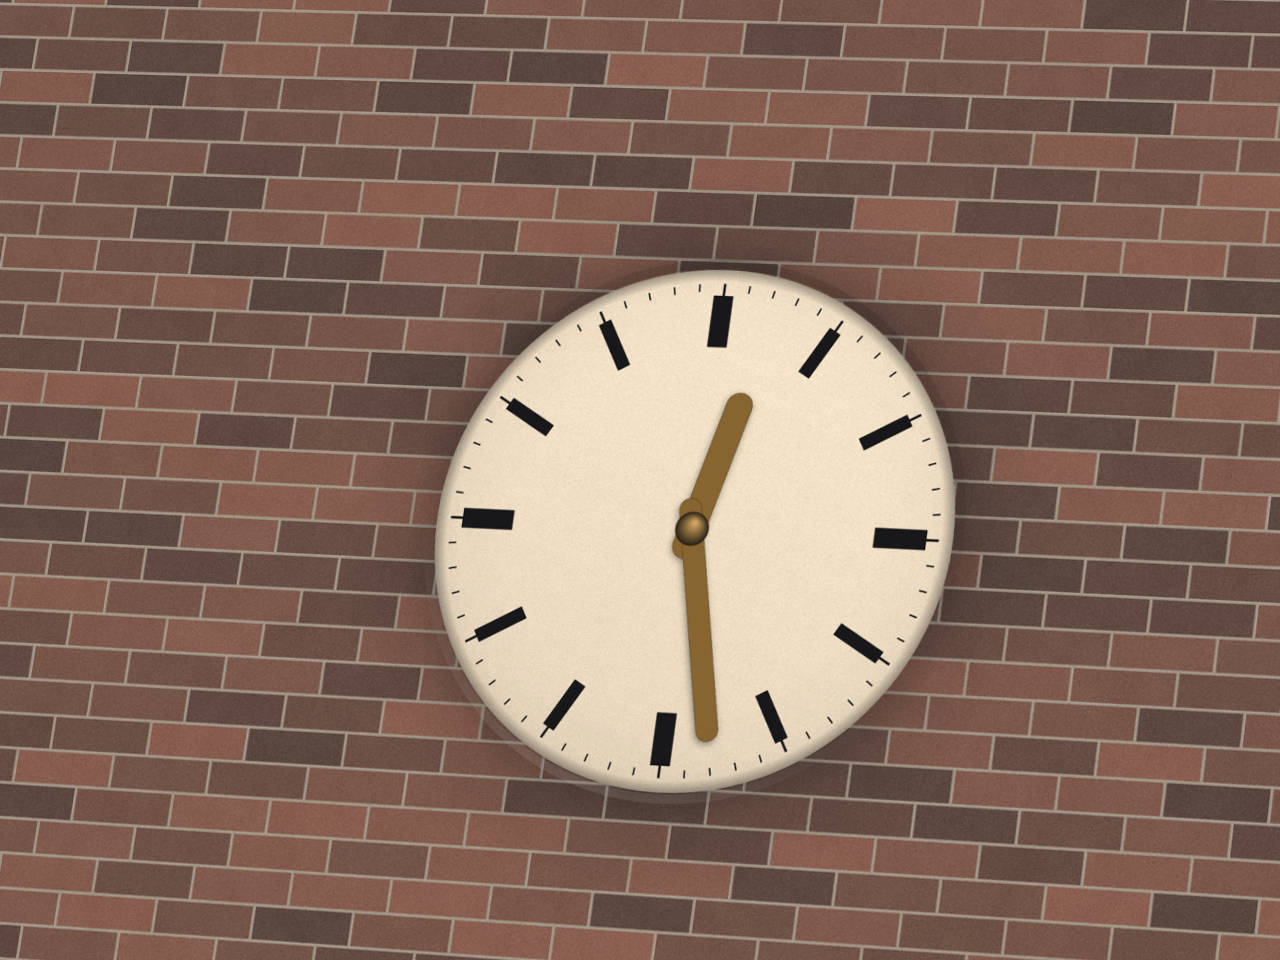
12:28
